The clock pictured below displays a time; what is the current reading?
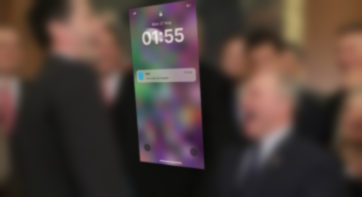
1:55
